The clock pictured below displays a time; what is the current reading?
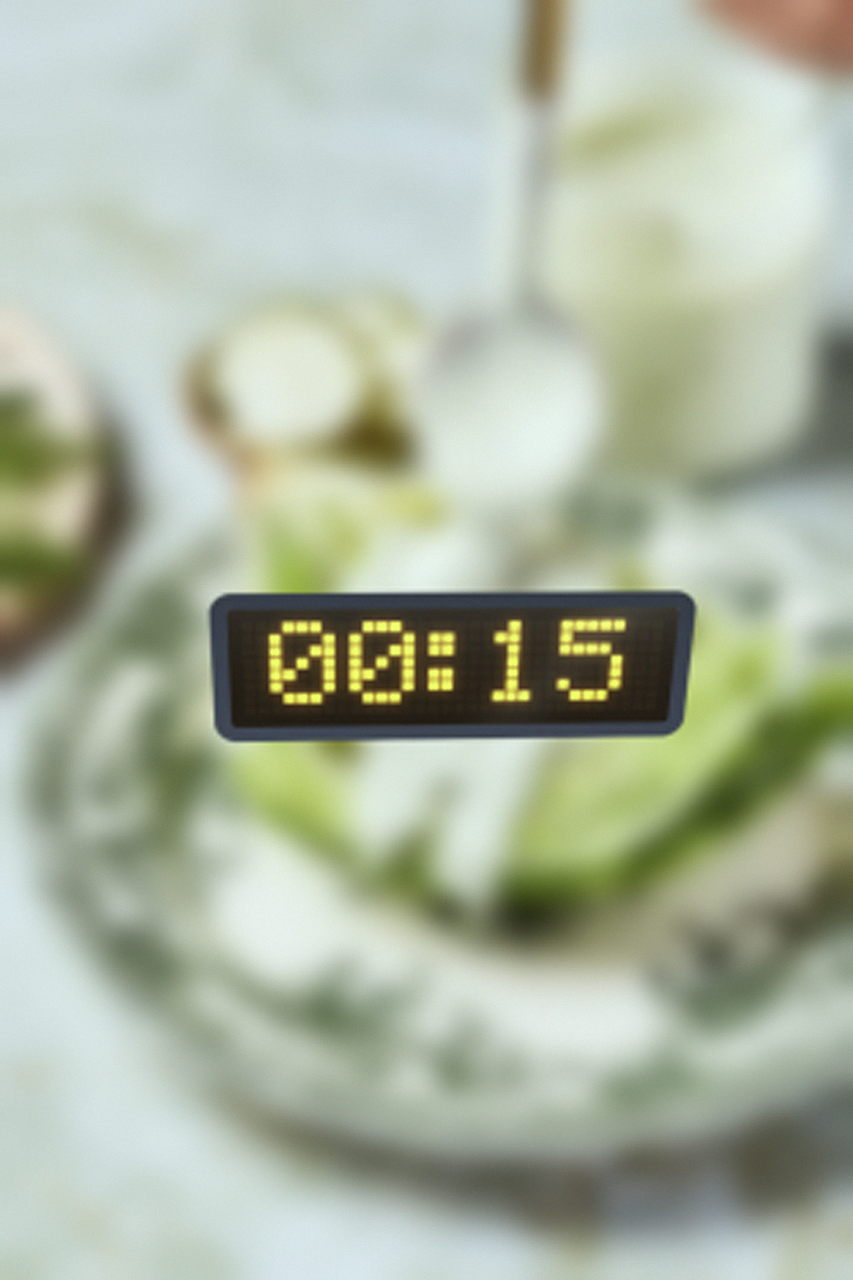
0:15
